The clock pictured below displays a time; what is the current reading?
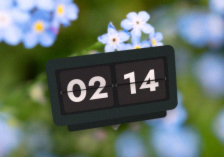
2:14
